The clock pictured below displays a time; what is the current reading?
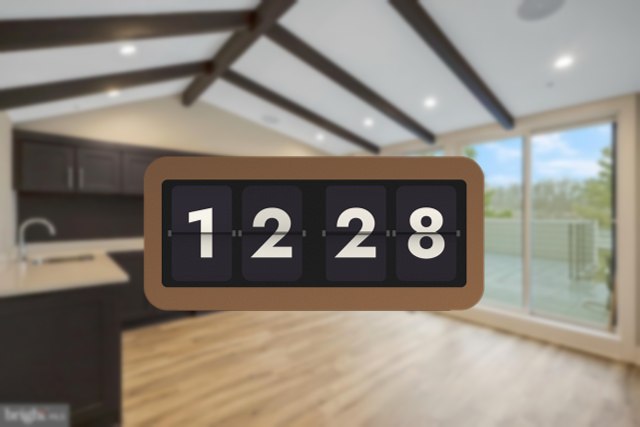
12:28
